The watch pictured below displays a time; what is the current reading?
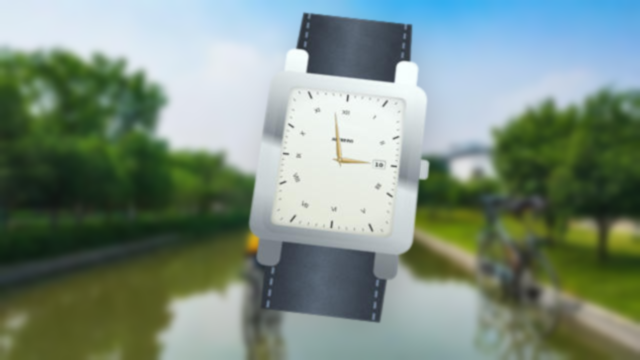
2:58
